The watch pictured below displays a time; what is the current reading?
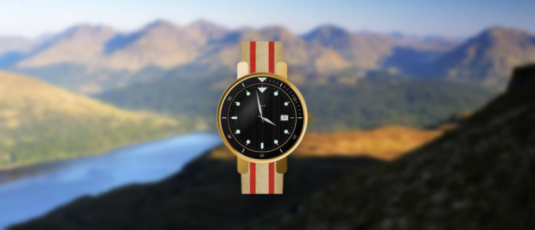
3:58
